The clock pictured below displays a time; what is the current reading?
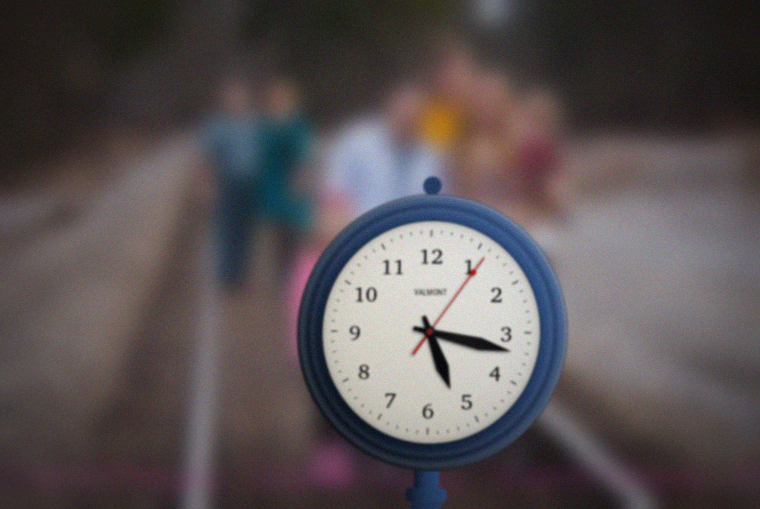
5:17:06
